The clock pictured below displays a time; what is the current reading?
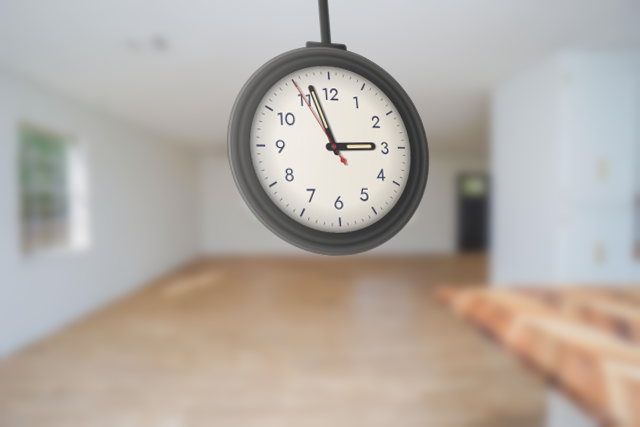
2:56:55
